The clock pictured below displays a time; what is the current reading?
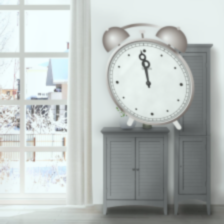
11:59
